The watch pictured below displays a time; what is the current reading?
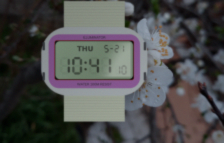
10:41:10
